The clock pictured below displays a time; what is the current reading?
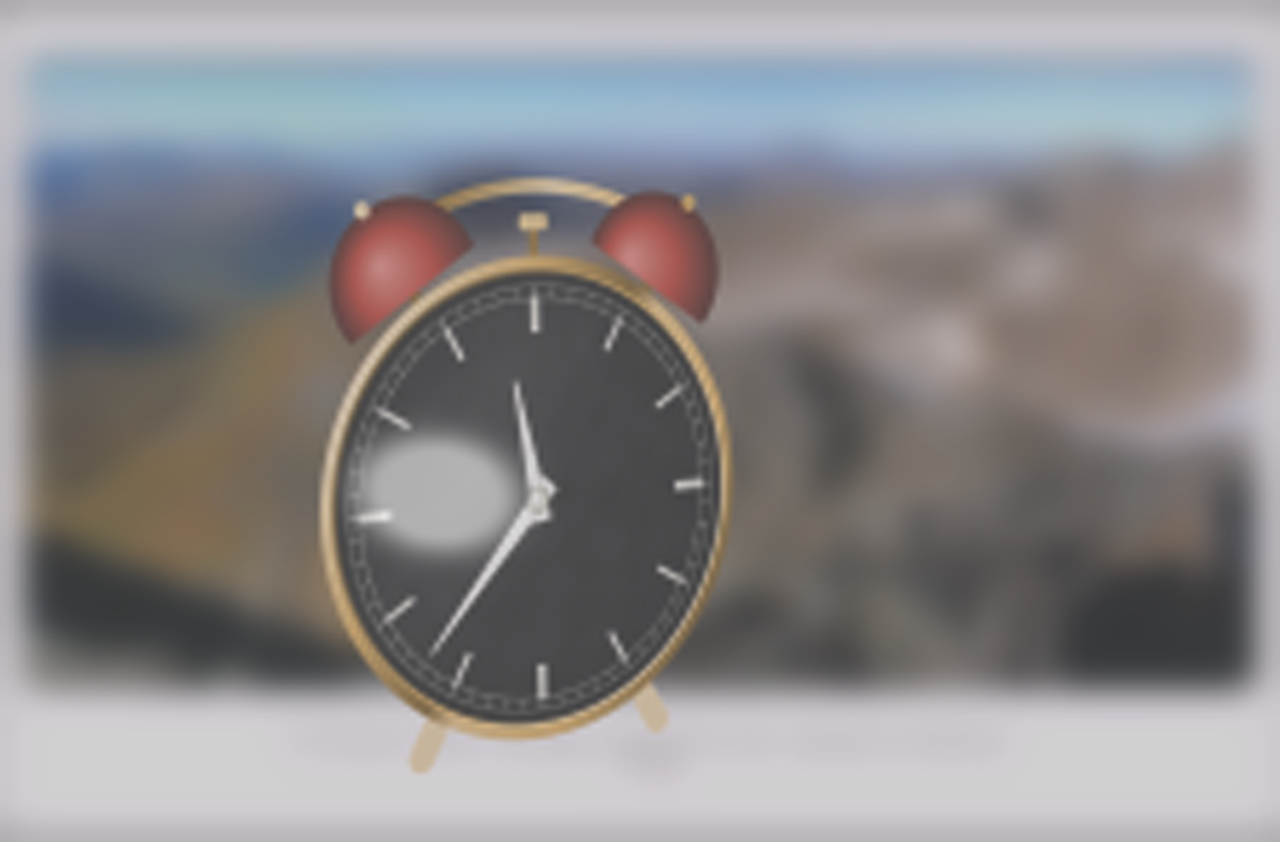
11:37
